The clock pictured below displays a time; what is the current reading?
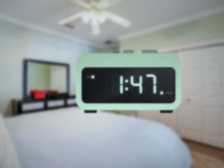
1:47
